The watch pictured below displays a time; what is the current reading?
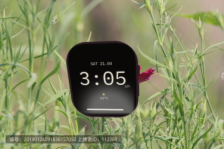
3:05
